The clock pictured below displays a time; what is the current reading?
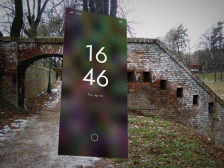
16:46
